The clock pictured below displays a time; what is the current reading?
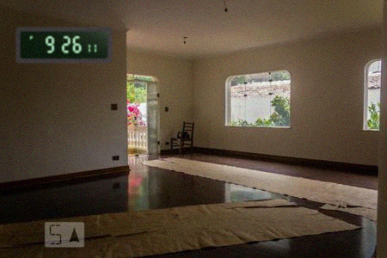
9:26
